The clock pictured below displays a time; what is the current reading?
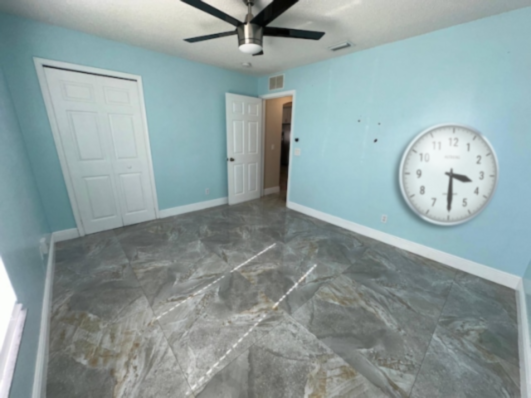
3:30
